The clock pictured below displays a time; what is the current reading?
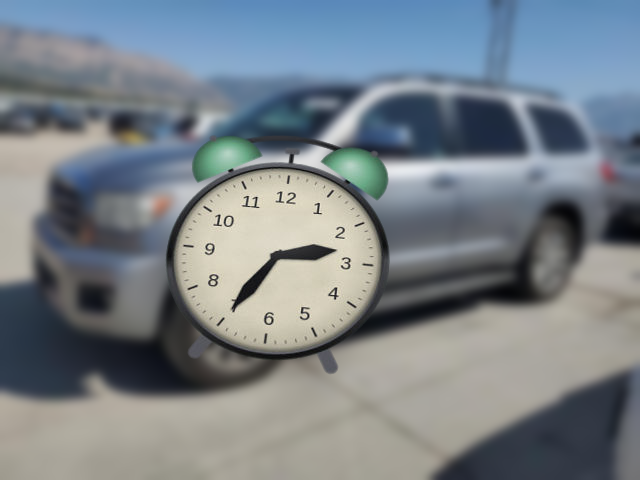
2:35
